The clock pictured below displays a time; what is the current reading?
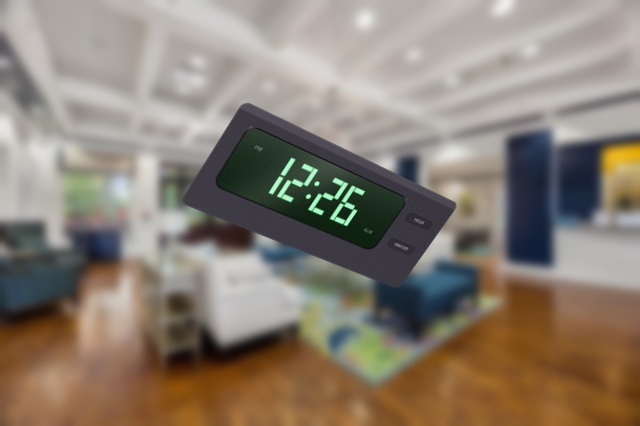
12:26
